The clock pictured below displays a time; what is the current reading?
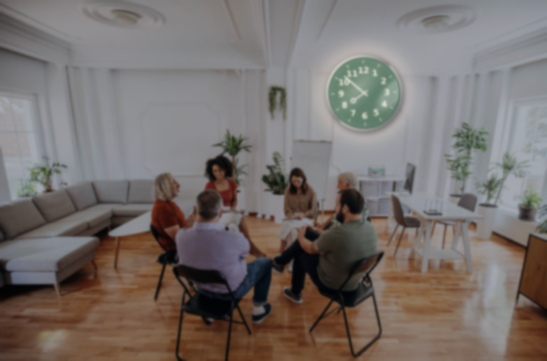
7:52
